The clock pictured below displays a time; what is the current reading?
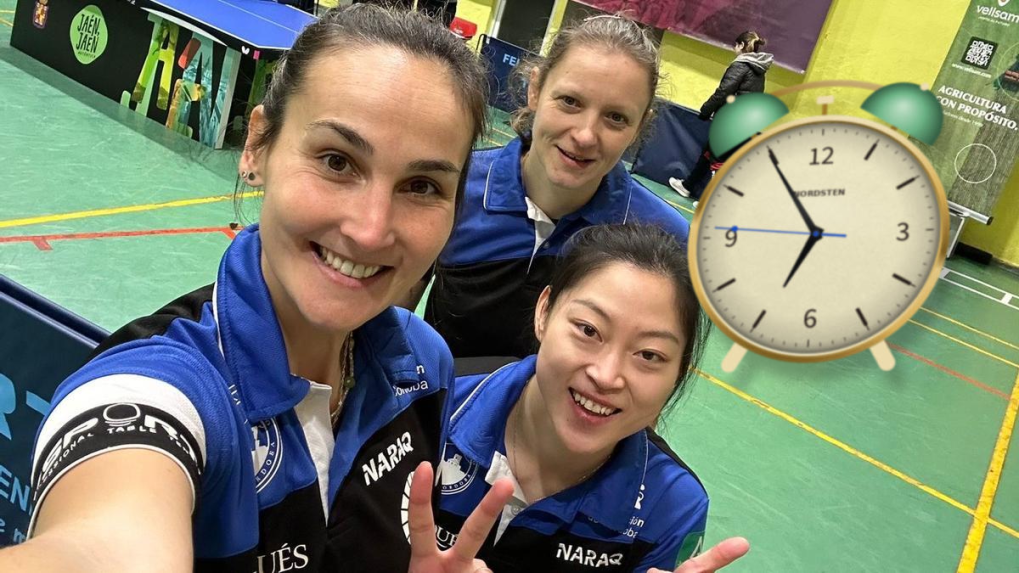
6:54:46
